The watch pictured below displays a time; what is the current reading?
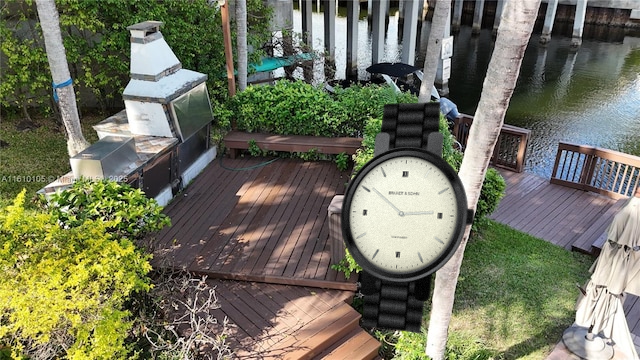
2:51
